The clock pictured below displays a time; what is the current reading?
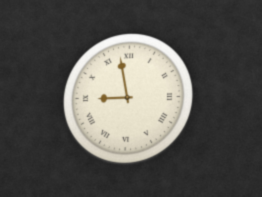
8:58
